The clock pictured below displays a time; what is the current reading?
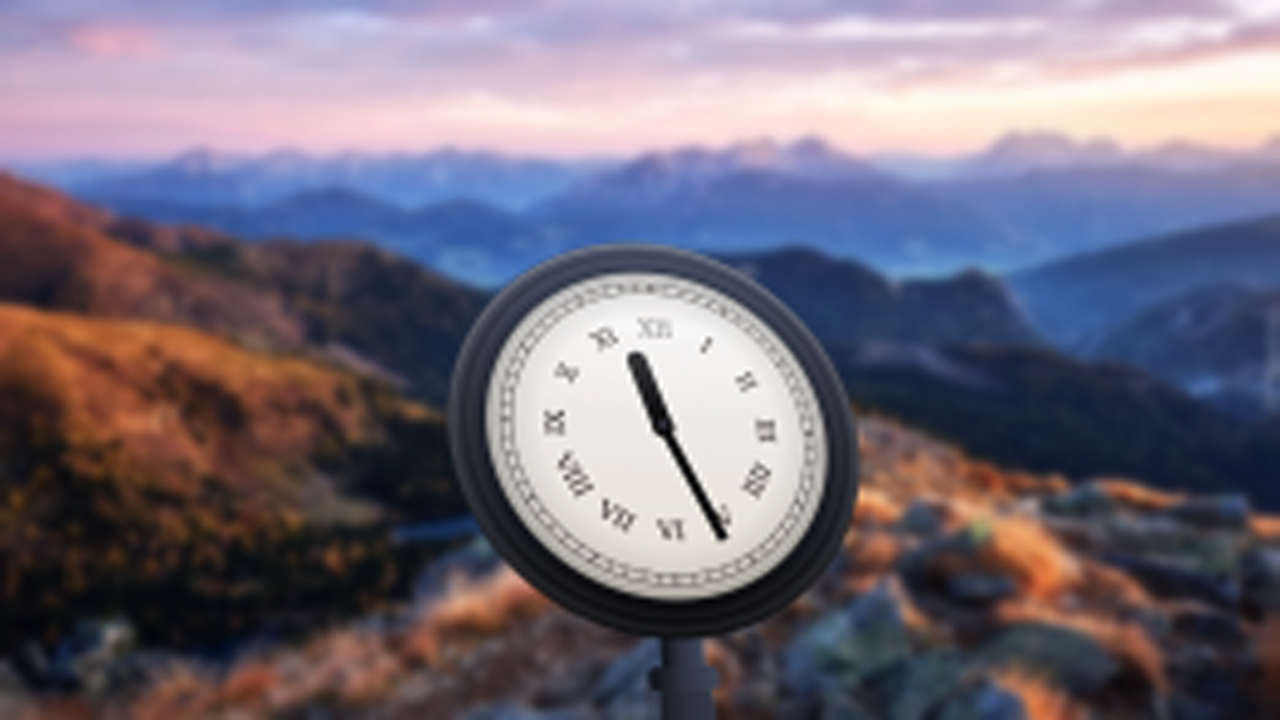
11:26
